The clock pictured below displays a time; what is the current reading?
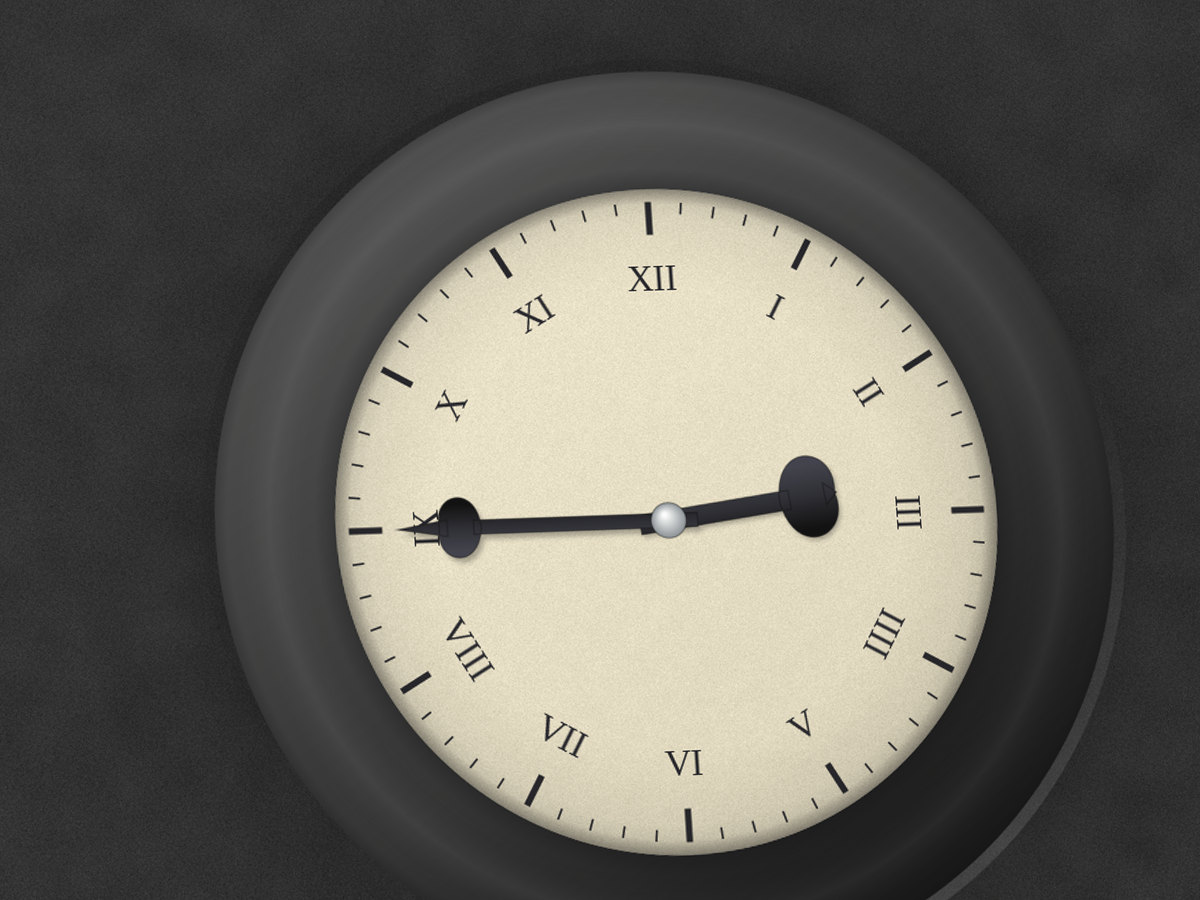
2:45
